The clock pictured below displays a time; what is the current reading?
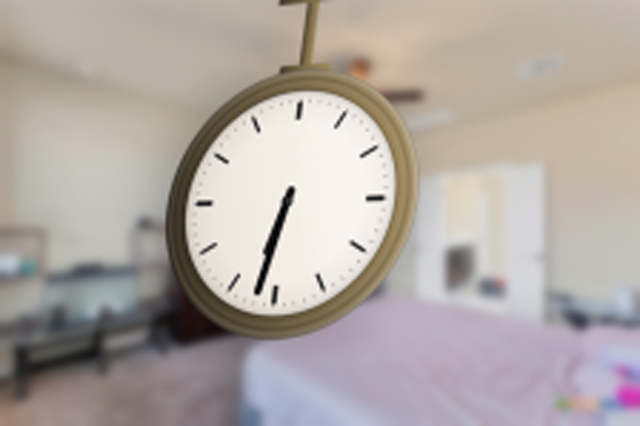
6:32
